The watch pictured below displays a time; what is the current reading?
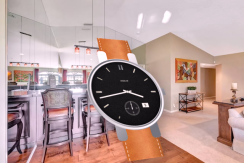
3:43
